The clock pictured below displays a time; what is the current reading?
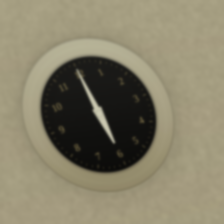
6:00
